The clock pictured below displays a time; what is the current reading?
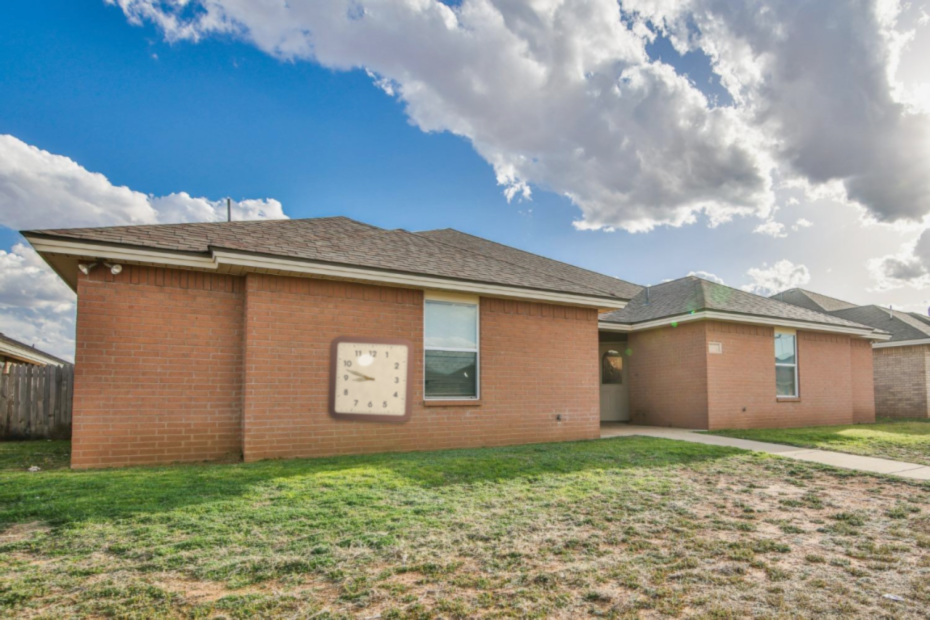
8:48
